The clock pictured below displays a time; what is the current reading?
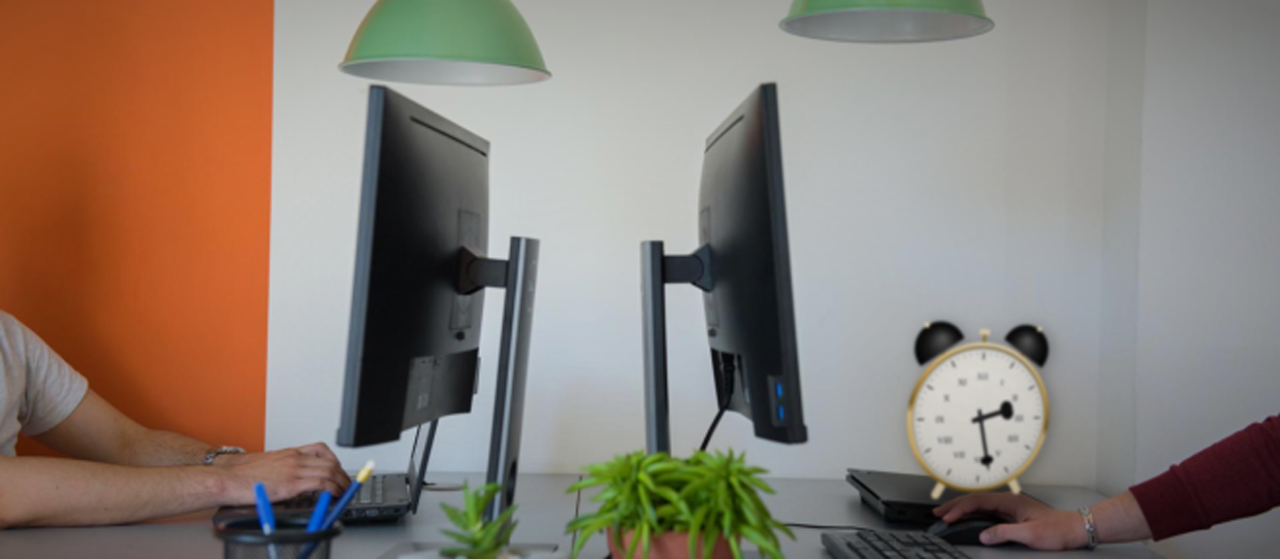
2:28
